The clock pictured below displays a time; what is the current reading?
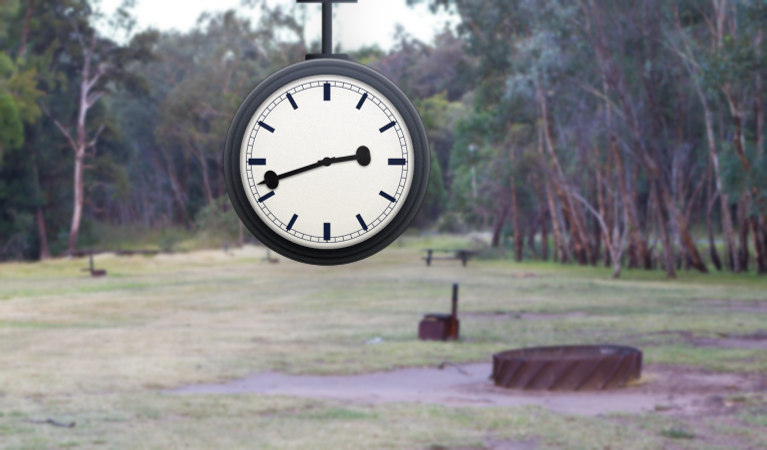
2:42
